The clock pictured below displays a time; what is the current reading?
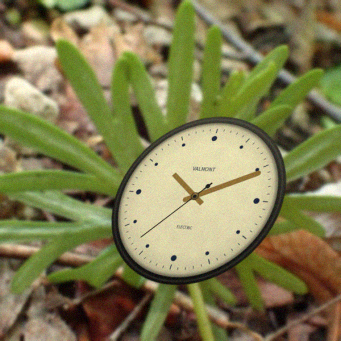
10:10:37
